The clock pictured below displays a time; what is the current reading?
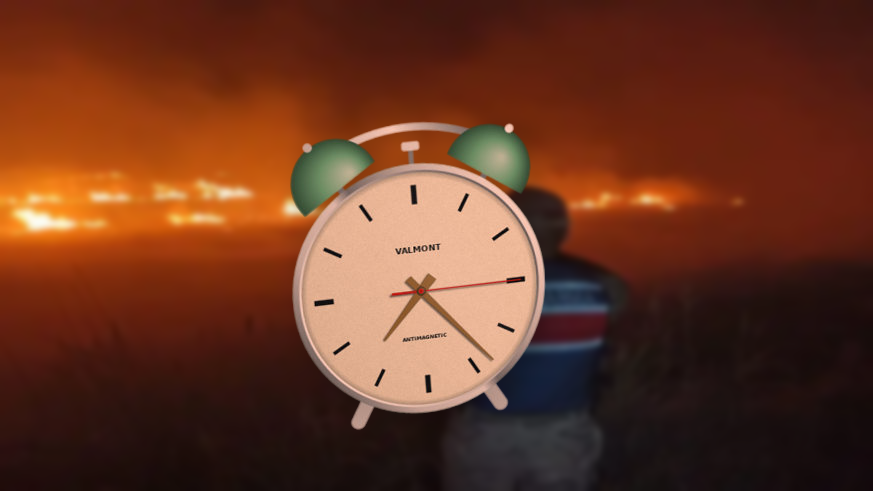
7:23:15
